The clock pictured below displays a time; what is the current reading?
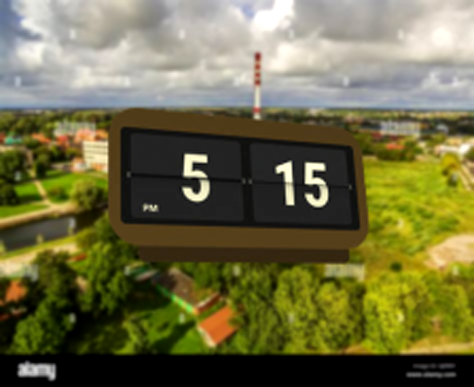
5:15
